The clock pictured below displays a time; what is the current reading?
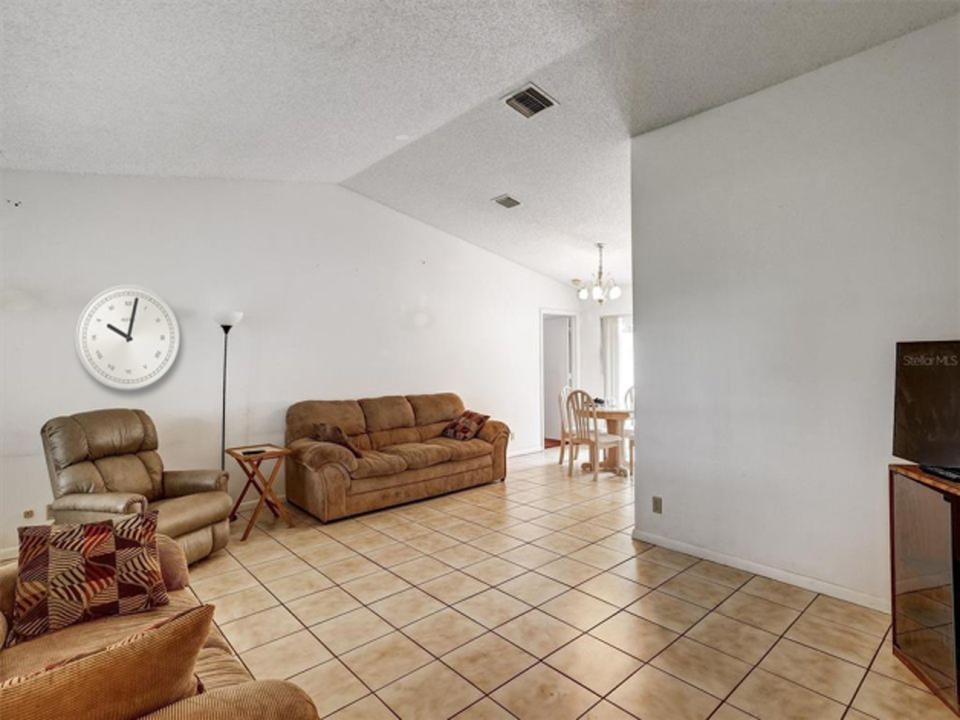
10:02
